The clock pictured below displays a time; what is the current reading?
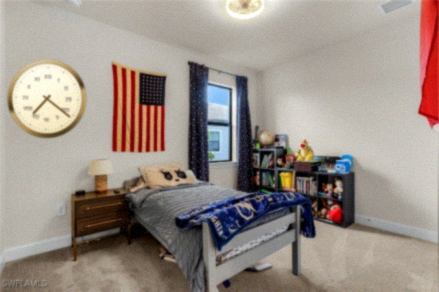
7:21
